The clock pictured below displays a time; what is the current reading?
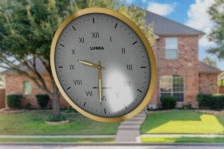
9:31
